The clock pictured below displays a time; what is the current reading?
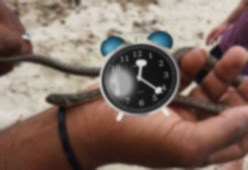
12:22
